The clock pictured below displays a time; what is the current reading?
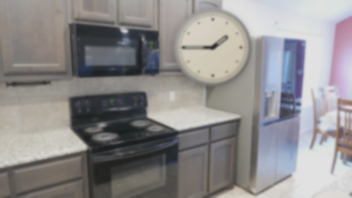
1:45
